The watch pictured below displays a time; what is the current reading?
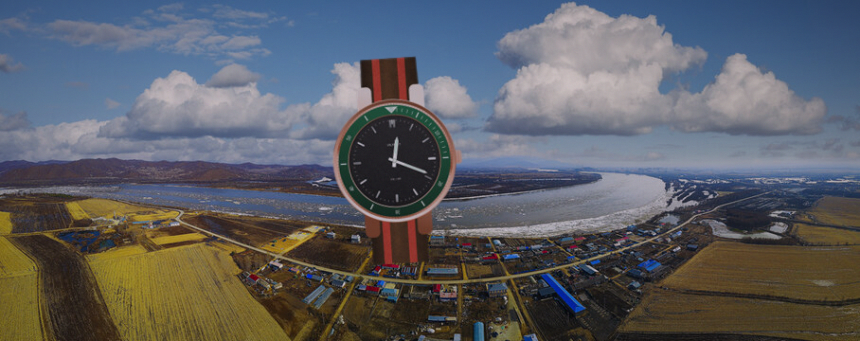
12:19
